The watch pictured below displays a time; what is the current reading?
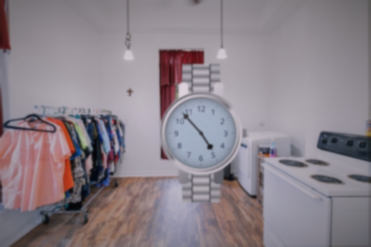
4:53
